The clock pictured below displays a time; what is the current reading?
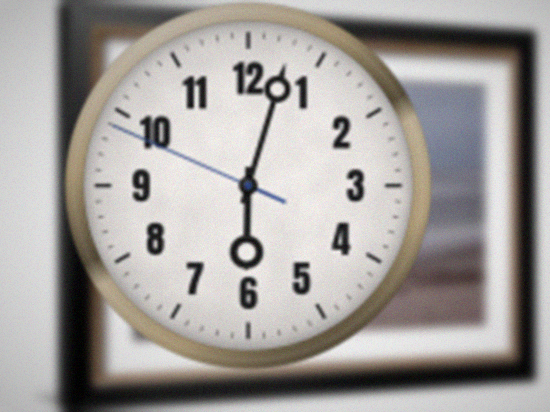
6:02:49
